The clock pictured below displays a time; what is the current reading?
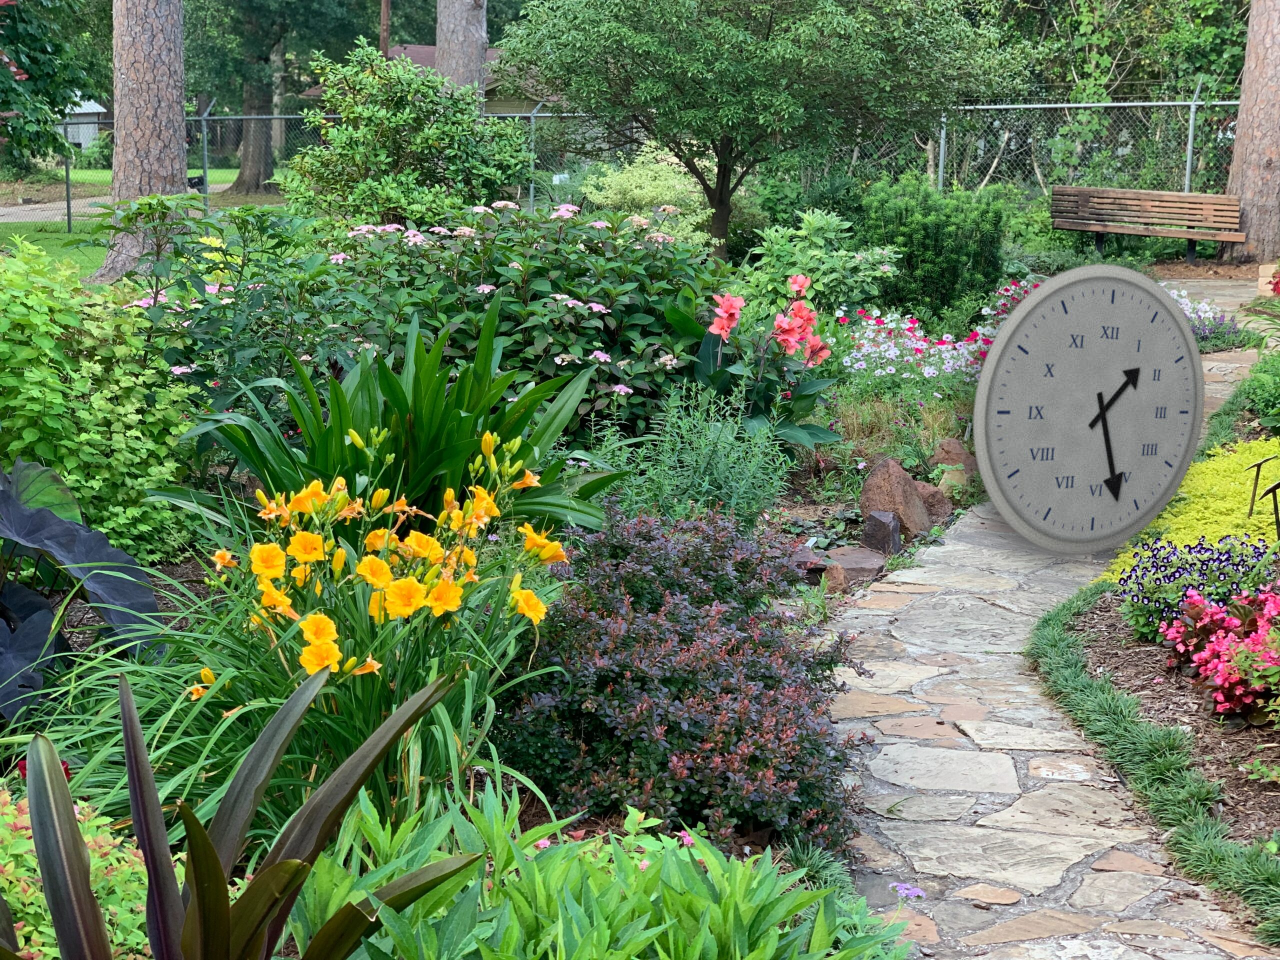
1:27
